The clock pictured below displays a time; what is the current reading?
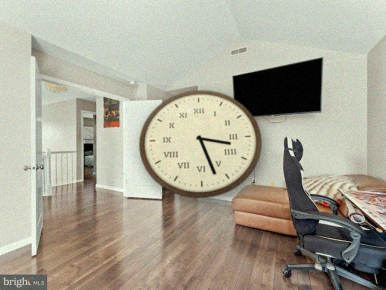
3:27
